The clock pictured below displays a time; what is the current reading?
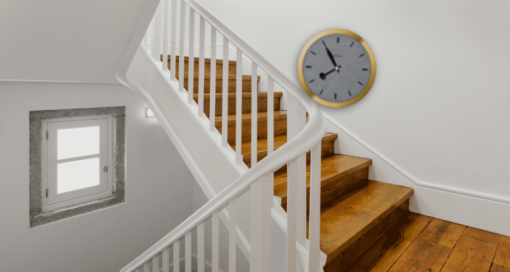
7:55
